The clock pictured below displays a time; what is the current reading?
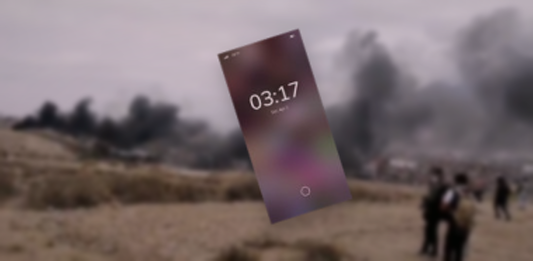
3:17
